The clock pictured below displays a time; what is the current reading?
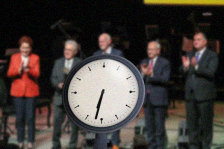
6:32
